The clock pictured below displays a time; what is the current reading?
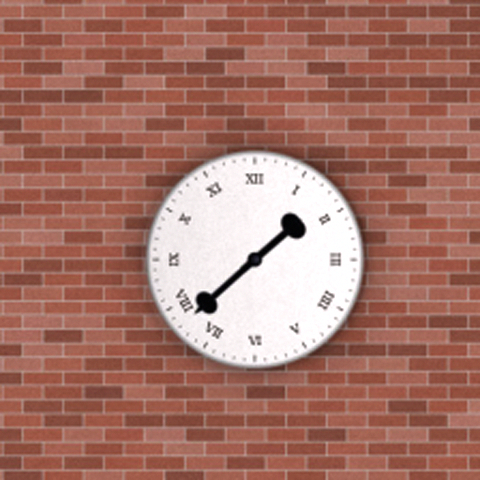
1:38
